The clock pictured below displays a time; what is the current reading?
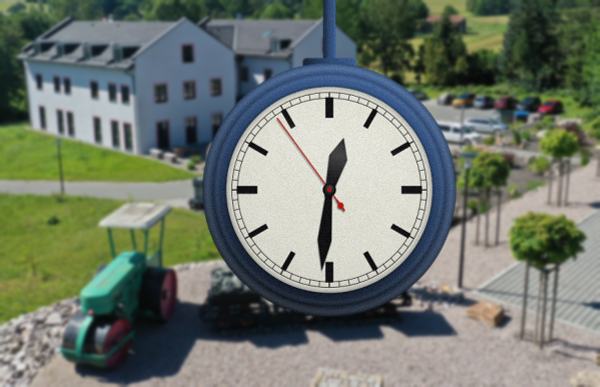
12:30:54
